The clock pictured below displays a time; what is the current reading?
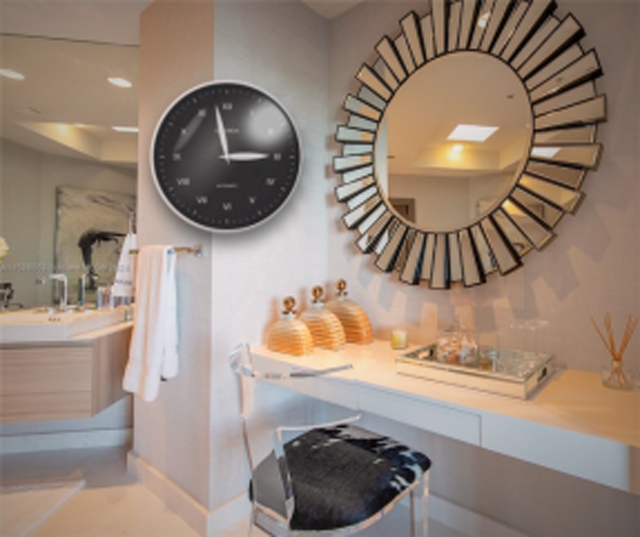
2:58
